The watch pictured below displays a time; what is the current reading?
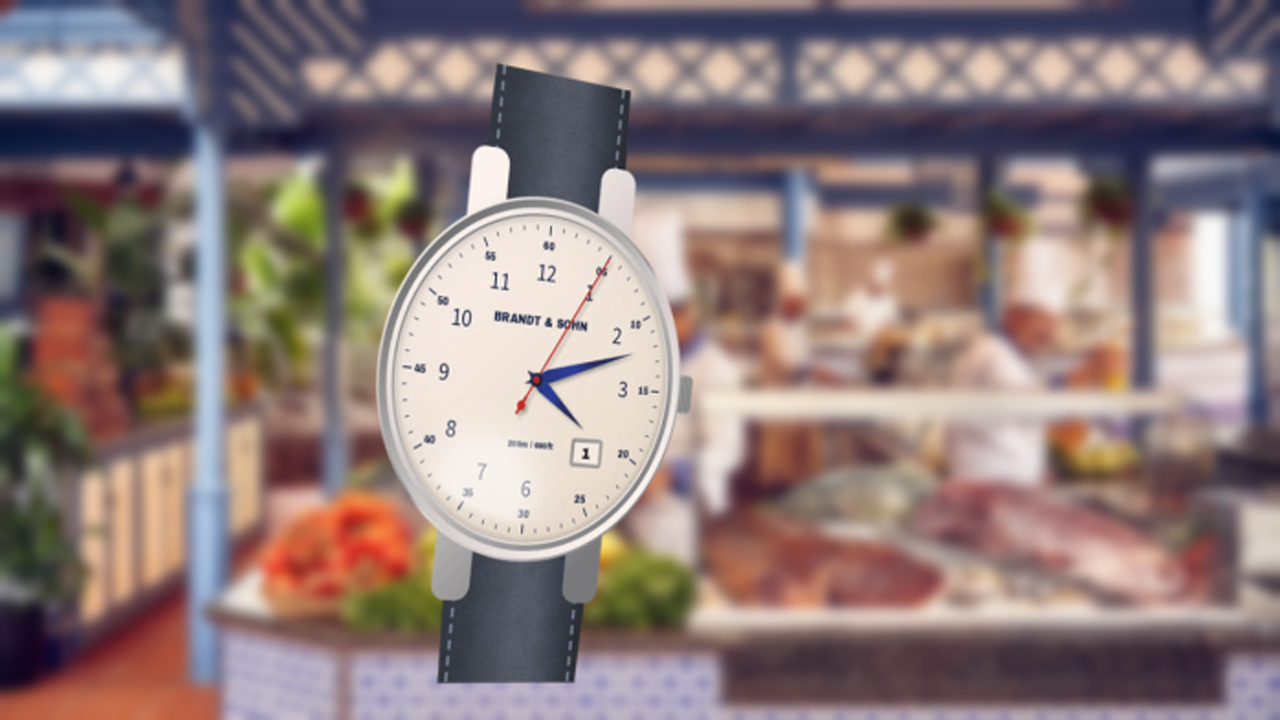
4:12:05
